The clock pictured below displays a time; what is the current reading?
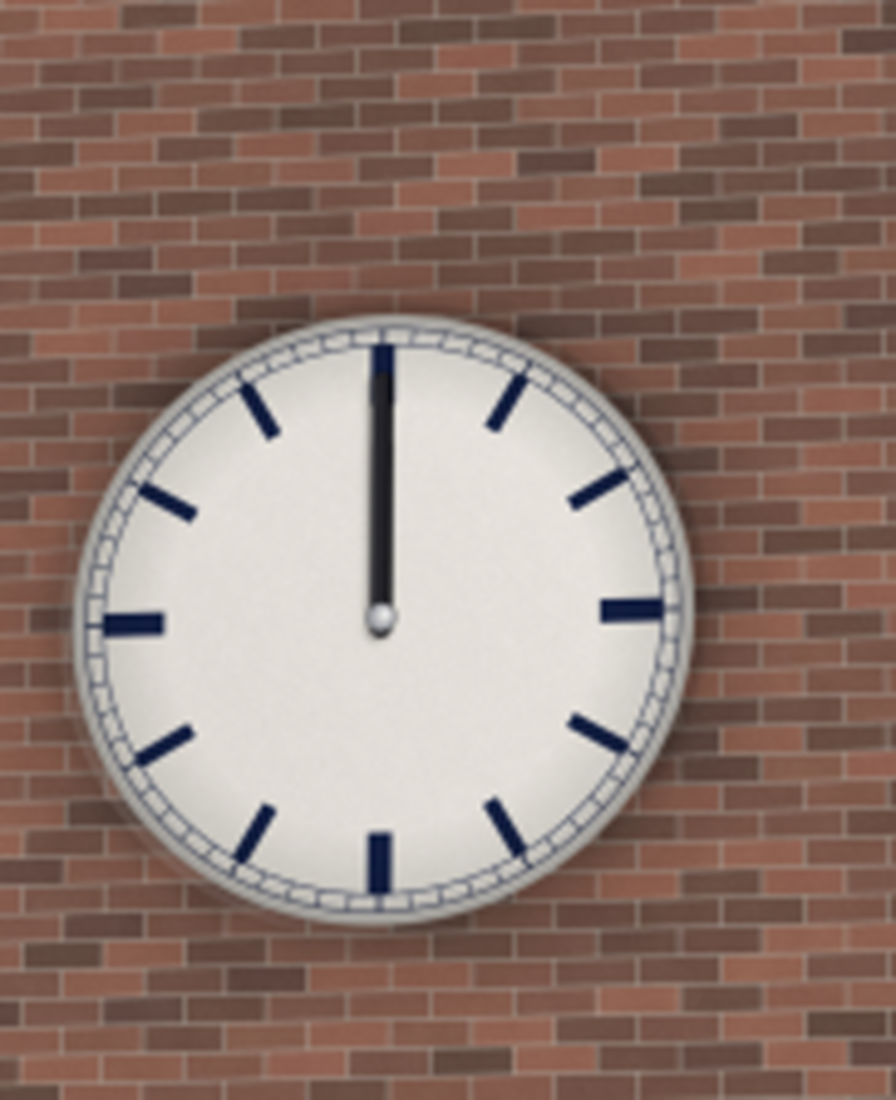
12:00
